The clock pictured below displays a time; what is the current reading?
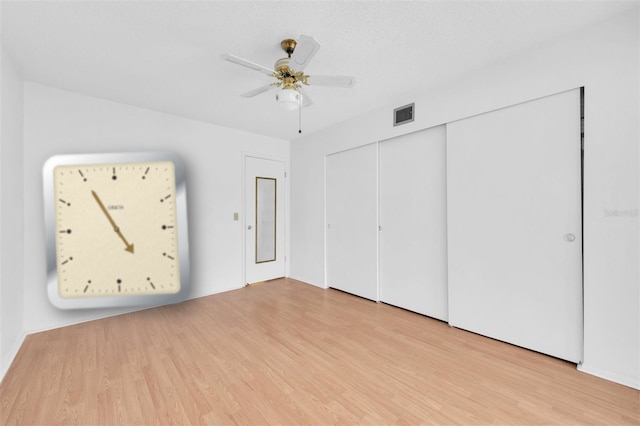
4:55
